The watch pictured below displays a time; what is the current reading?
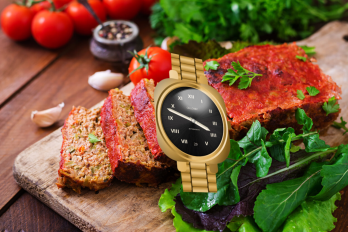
3:48
